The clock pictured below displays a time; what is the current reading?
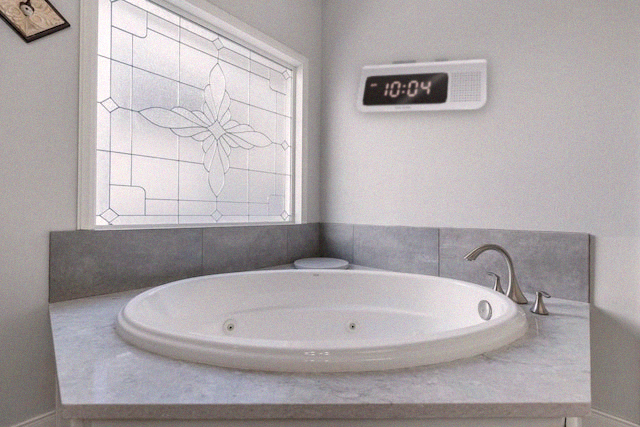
10:04
